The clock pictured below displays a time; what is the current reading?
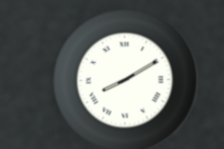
8:10
